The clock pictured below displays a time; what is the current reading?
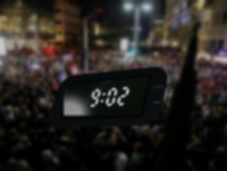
9:02
